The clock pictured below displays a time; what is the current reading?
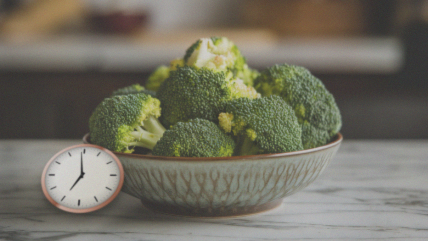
6:59
